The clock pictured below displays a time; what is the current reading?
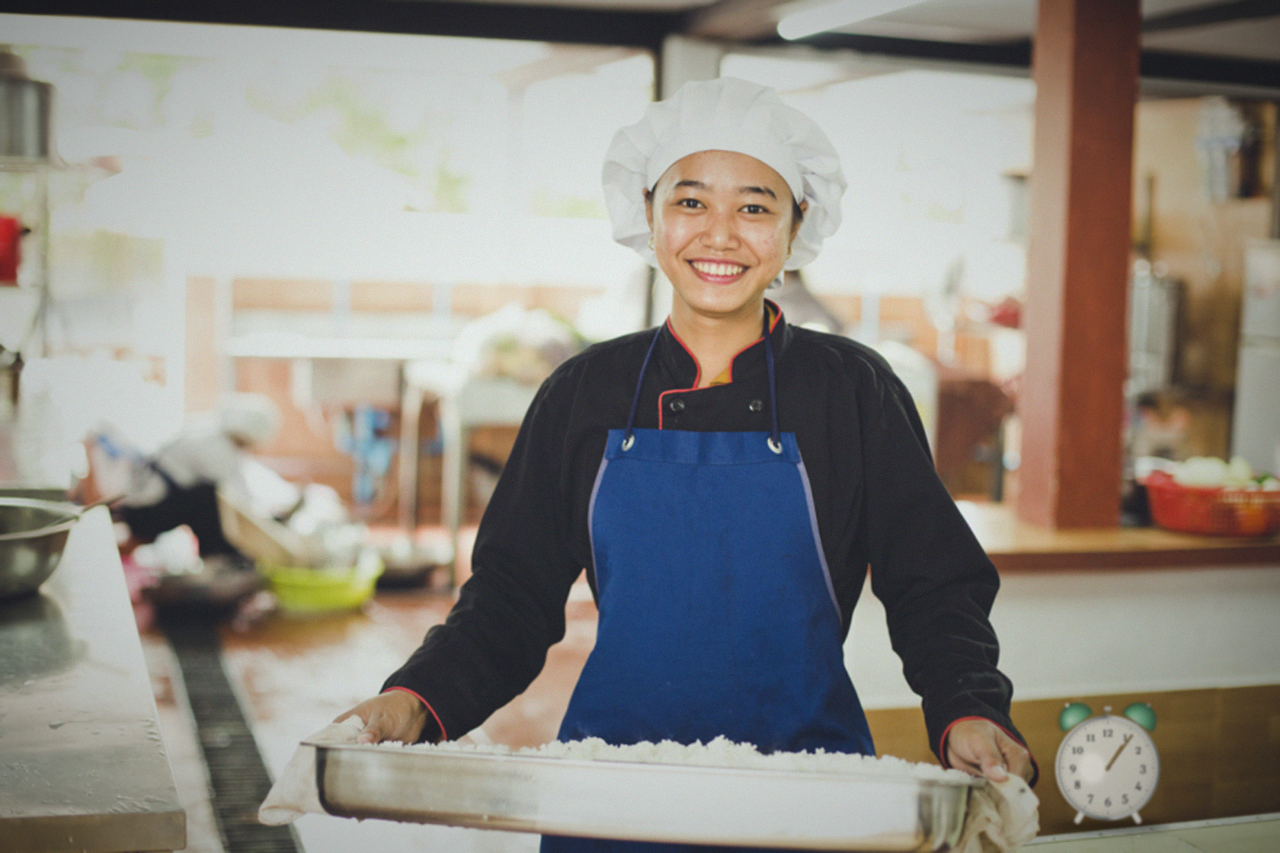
1:06
